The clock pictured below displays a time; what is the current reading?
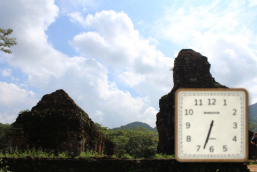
6:33
